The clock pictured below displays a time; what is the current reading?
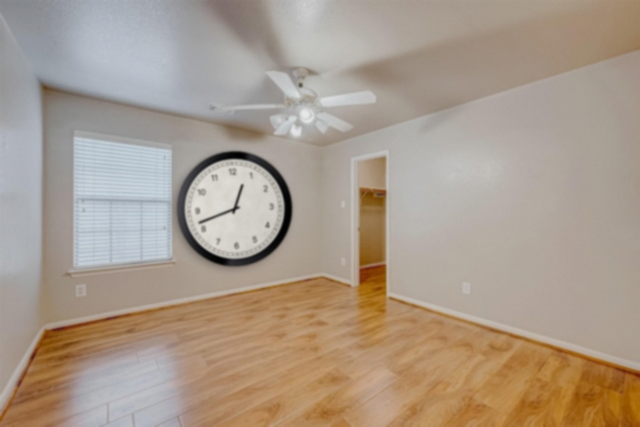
12:42
